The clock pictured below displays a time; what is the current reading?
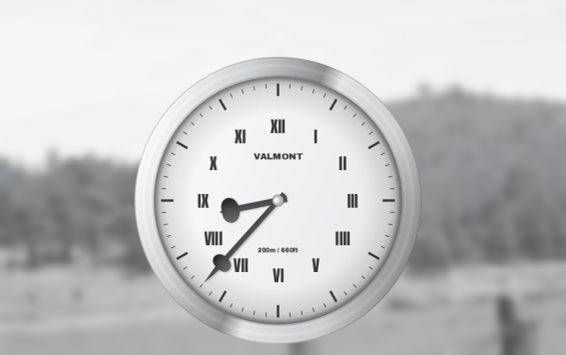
8:37
